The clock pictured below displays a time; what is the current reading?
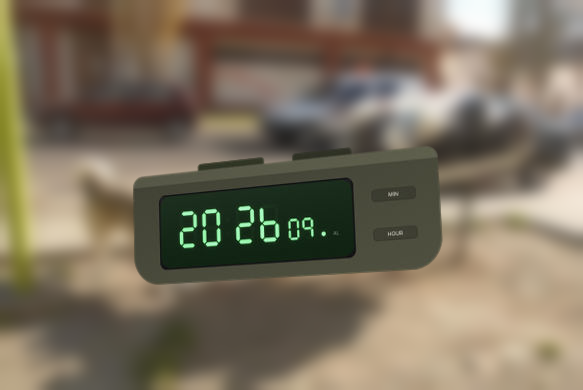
20:26:09
